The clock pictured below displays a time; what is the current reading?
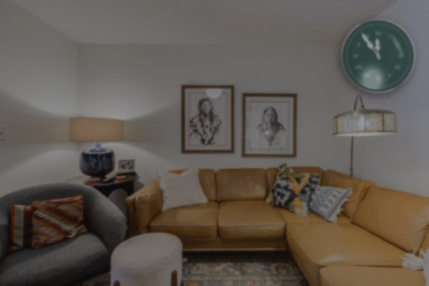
11:54
